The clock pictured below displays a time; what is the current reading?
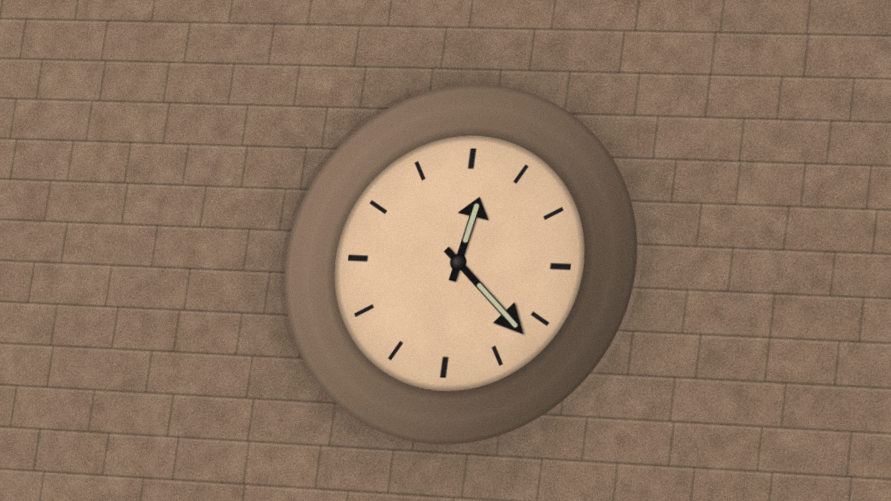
12:22
